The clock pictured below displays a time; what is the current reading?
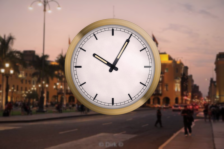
10:05
